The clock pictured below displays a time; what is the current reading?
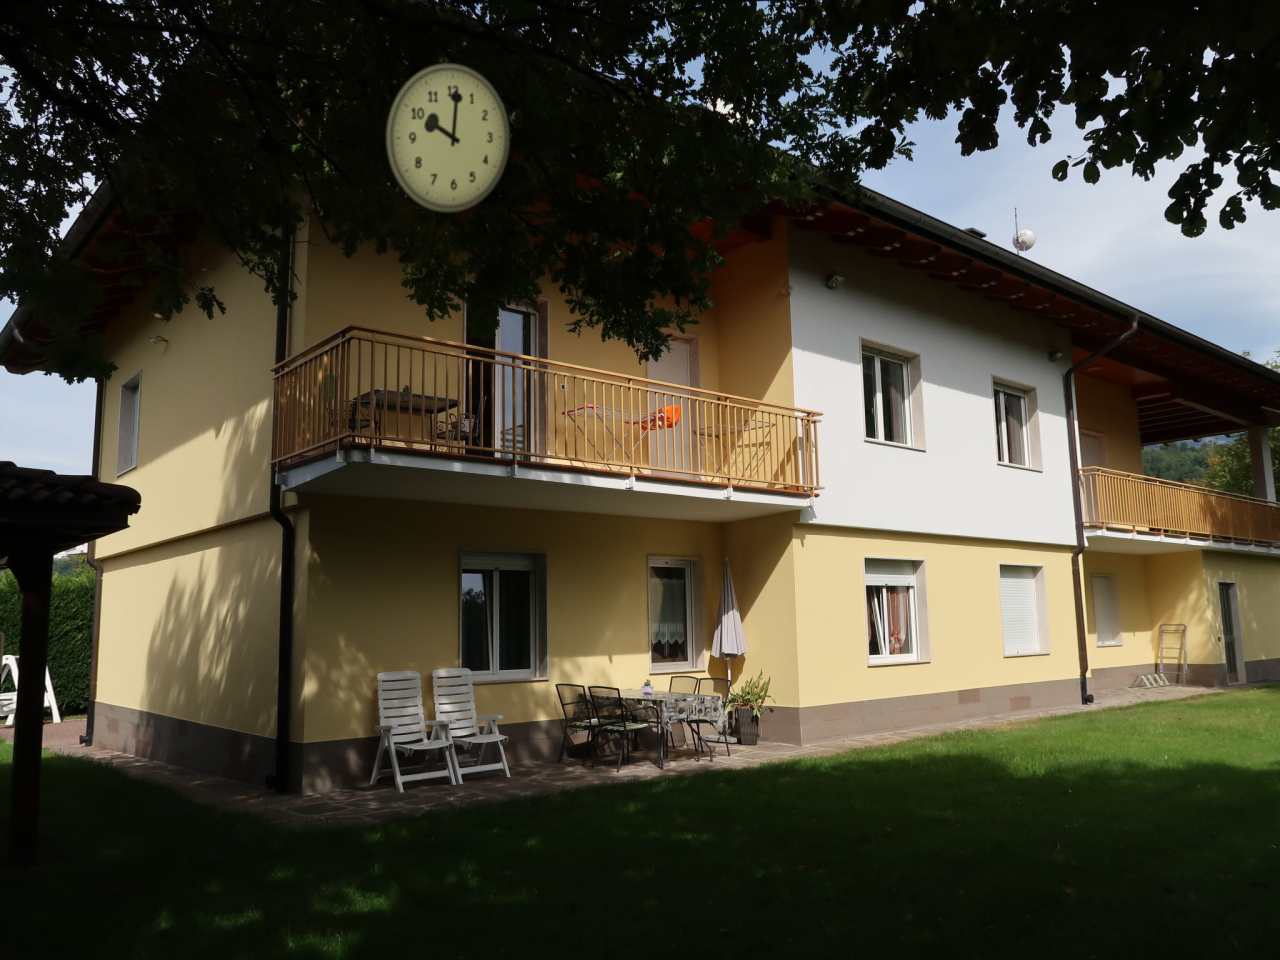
10:01
